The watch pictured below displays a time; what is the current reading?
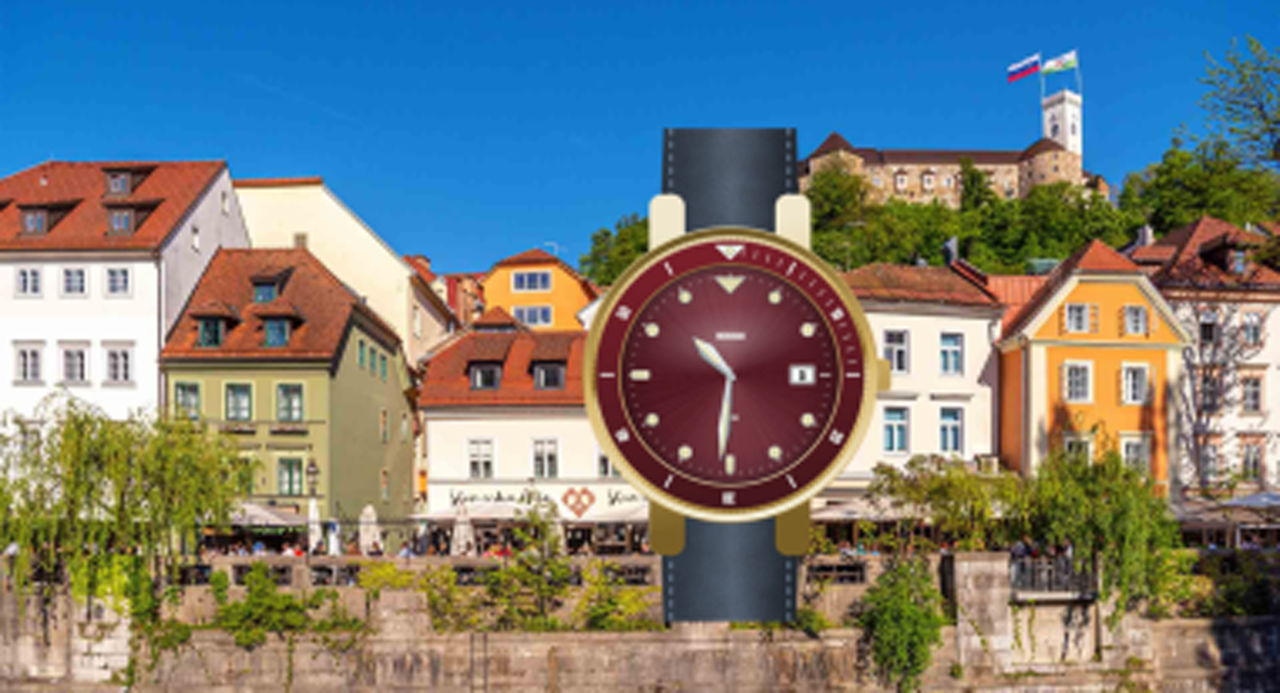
10:31
